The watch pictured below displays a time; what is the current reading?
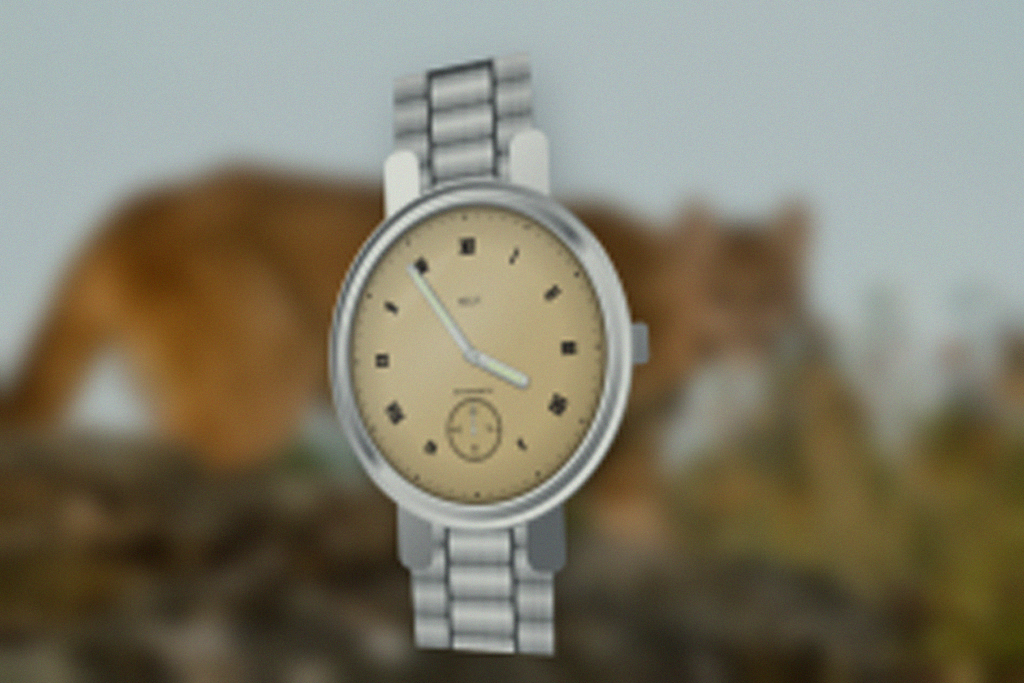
3:54
